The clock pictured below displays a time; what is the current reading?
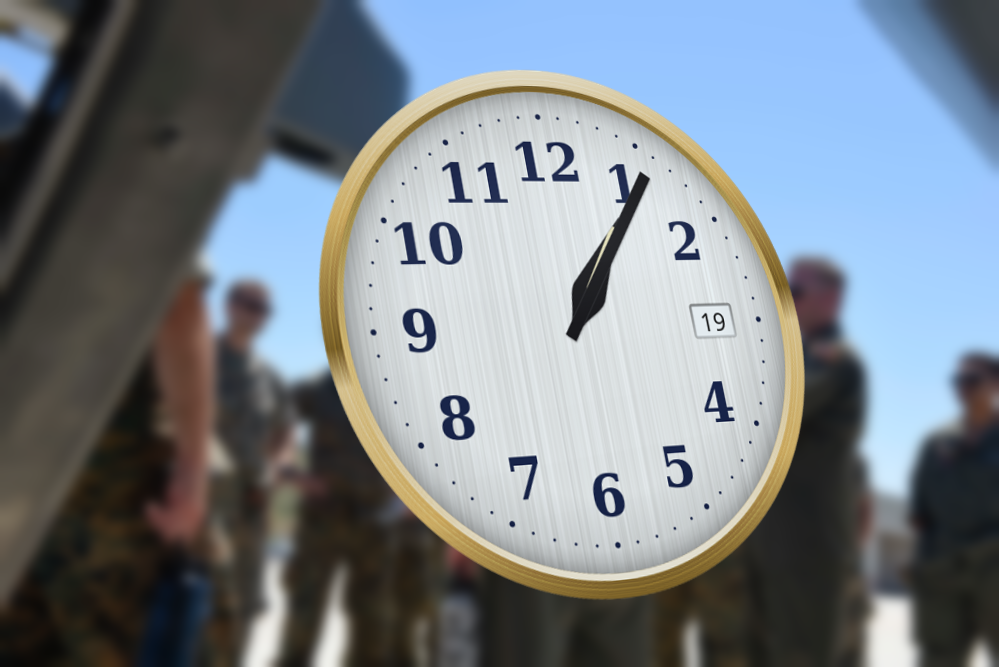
1:06
